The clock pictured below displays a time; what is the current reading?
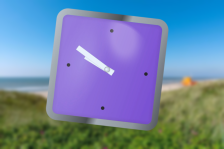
9:50
